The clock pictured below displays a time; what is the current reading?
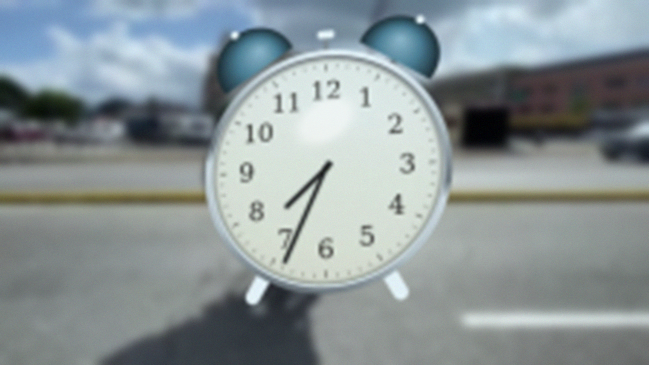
7:34
